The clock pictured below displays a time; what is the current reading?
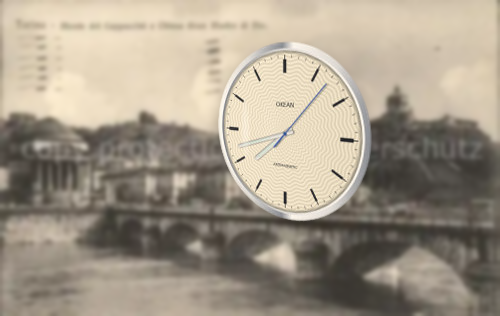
7:42:07
